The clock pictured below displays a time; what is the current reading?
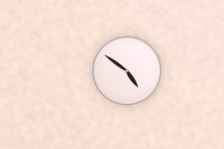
4:51
